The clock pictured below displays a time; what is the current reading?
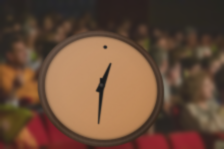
12:30
